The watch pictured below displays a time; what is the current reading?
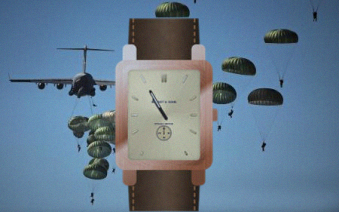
10:55
